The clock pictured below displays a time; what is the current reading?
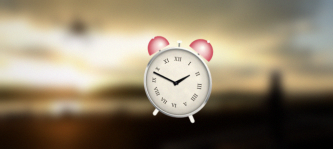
1:48
